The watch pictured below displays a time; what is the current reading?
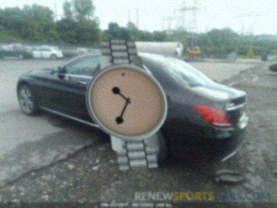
10:35
